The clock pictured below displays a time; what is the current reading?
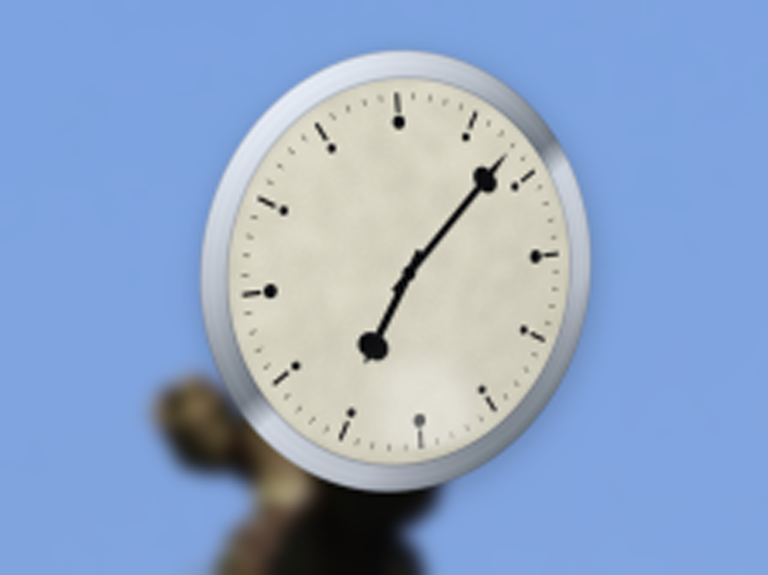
7:08
